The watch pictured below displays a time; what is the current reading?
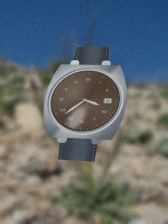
3:38
